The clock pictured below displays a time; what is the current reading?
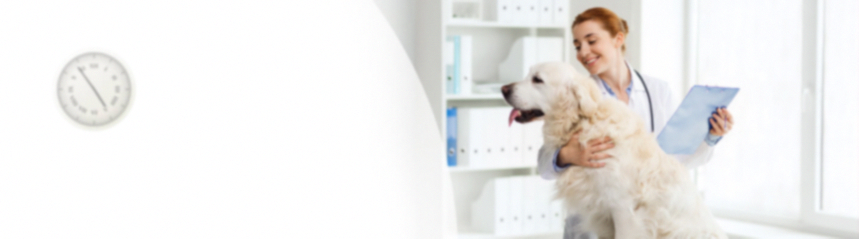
4:54
